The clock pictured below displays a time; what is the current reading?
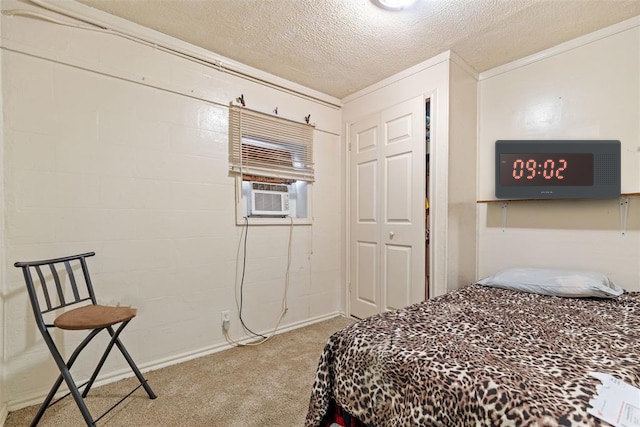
9:02
